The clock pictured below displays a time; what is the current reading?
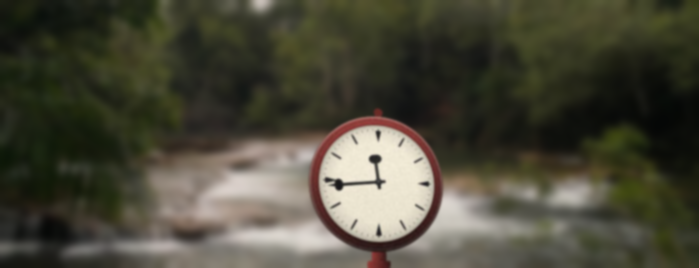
11:44
